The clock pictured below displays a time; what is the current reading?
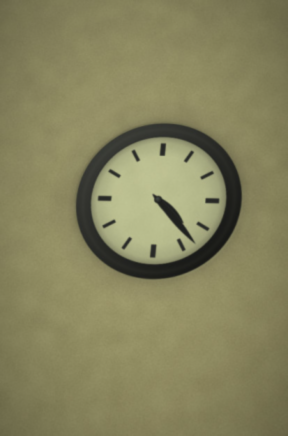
4:23
